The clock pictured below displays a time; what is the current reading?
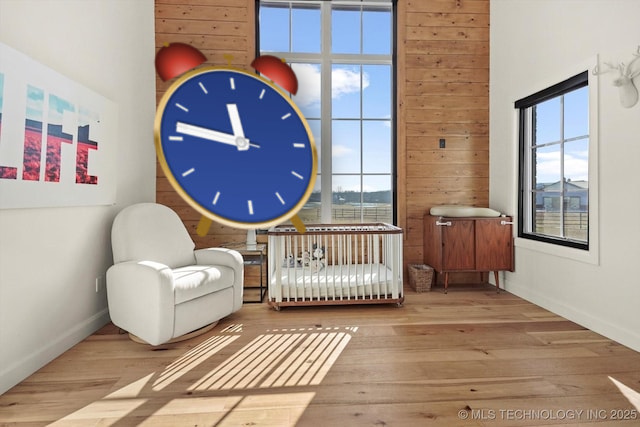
11:46:47
